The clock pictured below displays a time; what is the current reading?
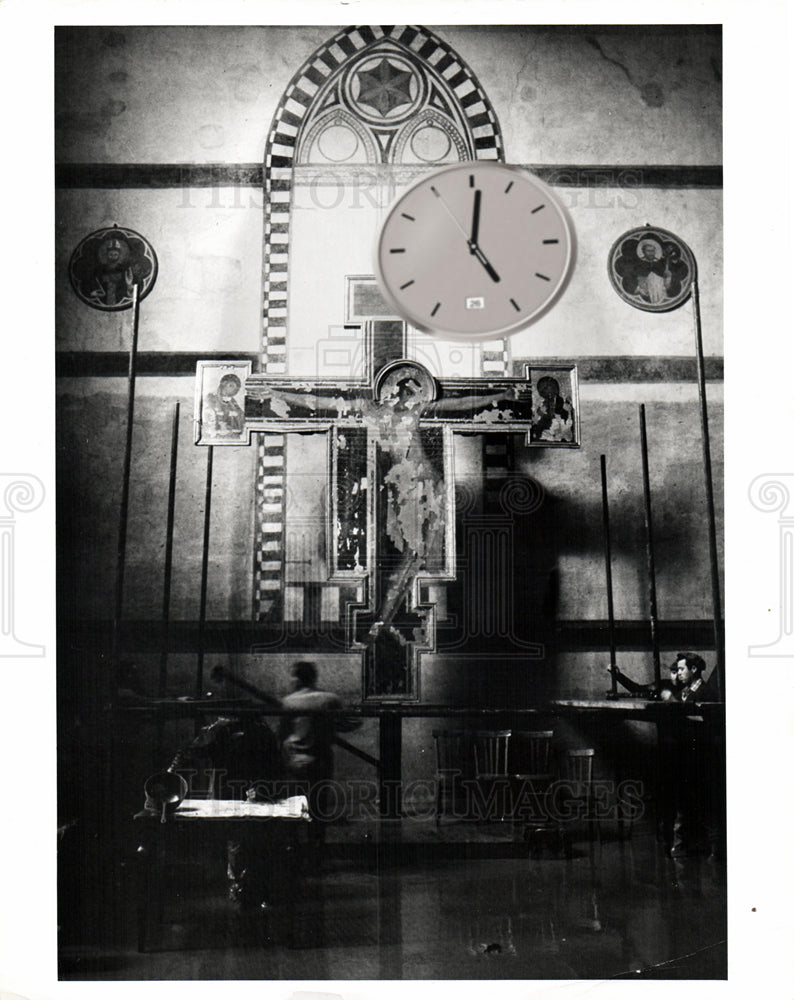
5:00:55
